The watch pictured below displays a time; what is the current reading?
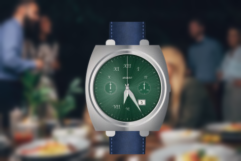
6:25
